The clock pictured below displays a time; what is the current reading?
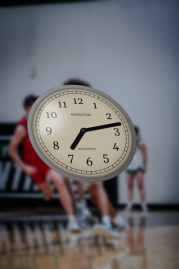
7:13
